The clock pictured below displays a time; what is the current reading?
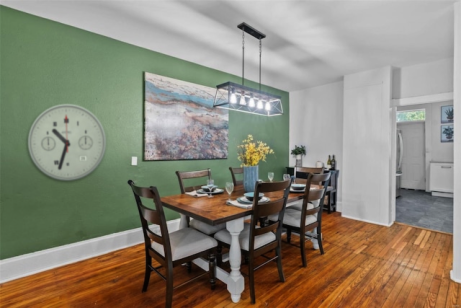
10:33
